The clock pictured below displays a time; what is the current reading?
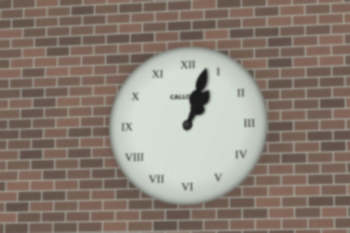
1:03
